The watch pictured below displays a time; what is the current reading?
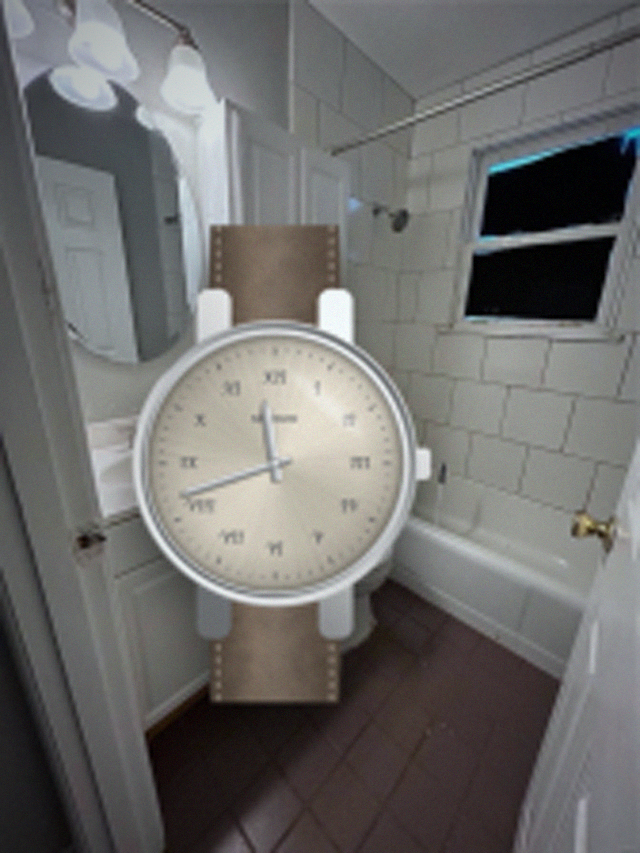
11:42
